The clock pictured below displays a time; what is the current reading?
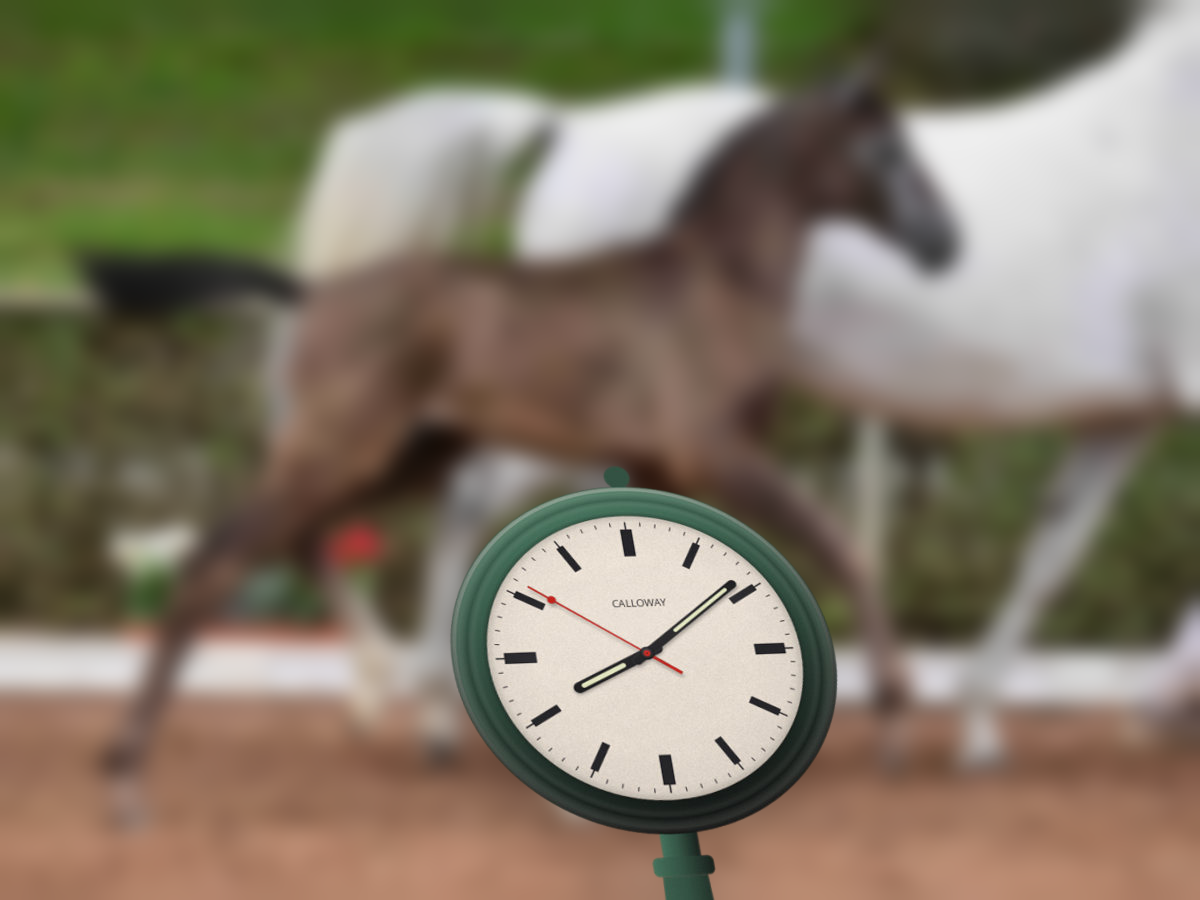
8:08:51
